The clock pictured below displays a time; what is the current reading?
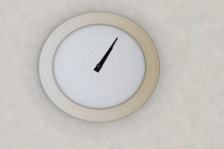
1:05
